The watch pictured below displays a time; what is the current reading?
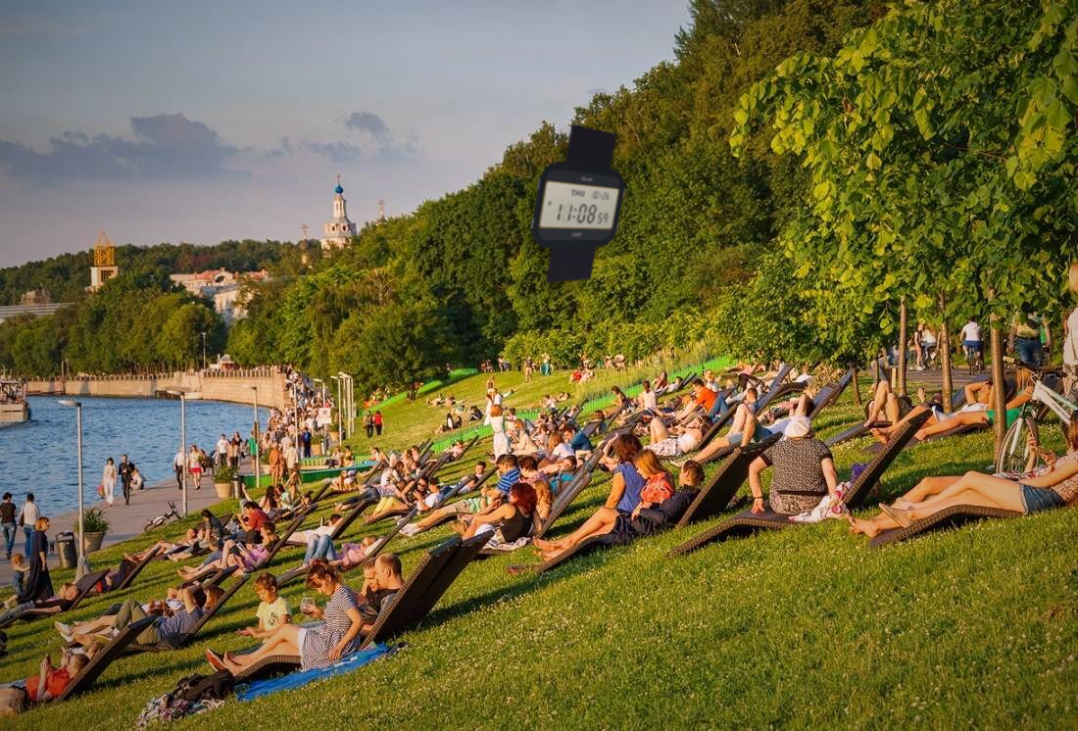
11:08:59
